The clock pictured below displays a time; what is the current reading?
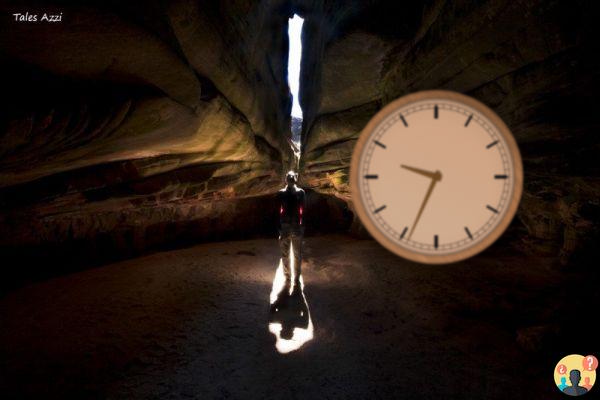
9:34
